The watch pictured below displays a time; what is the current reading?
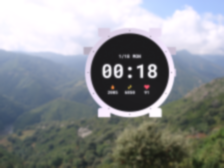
0:18
